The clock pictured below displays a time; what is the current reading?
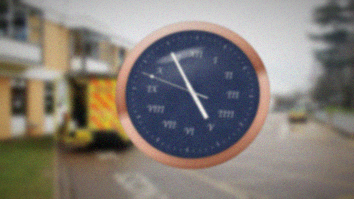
4:54:48
